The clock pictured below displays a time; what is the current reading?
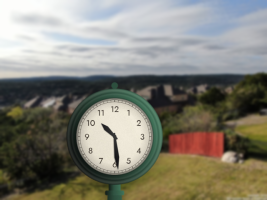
10:29
